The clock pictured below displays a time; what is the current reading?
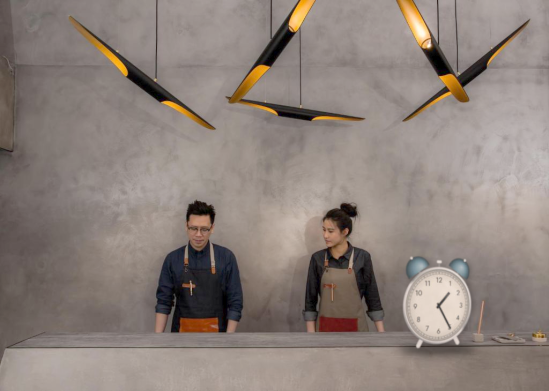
1:25
